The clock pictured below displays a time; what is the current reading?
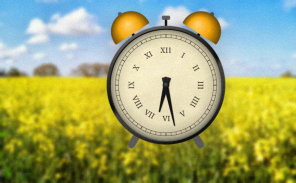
6:28
